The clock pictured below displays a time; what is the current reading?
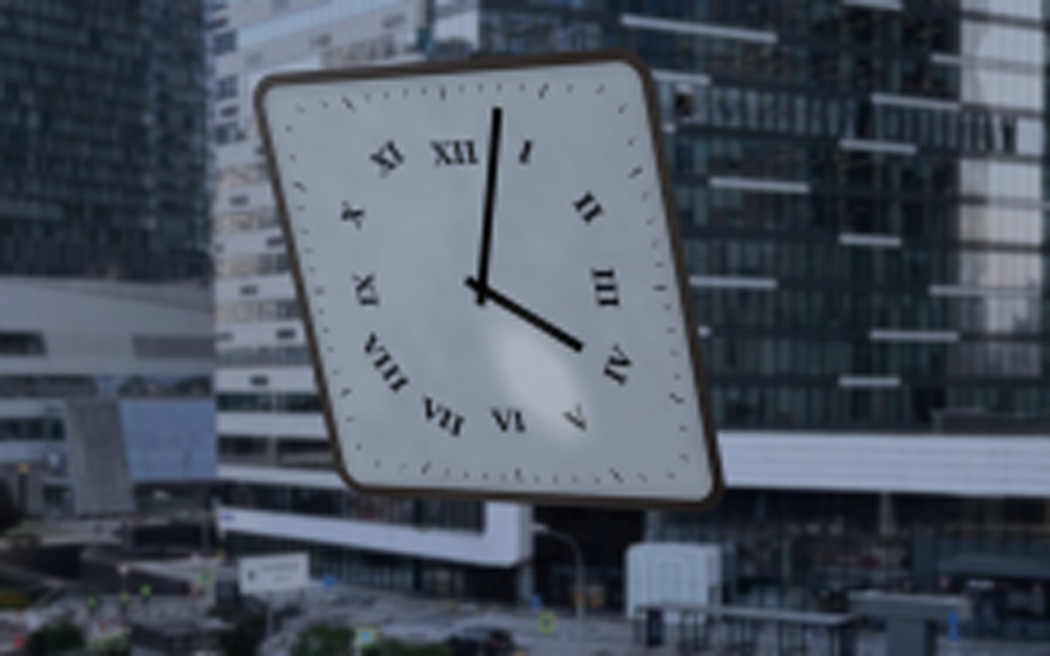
4:03
